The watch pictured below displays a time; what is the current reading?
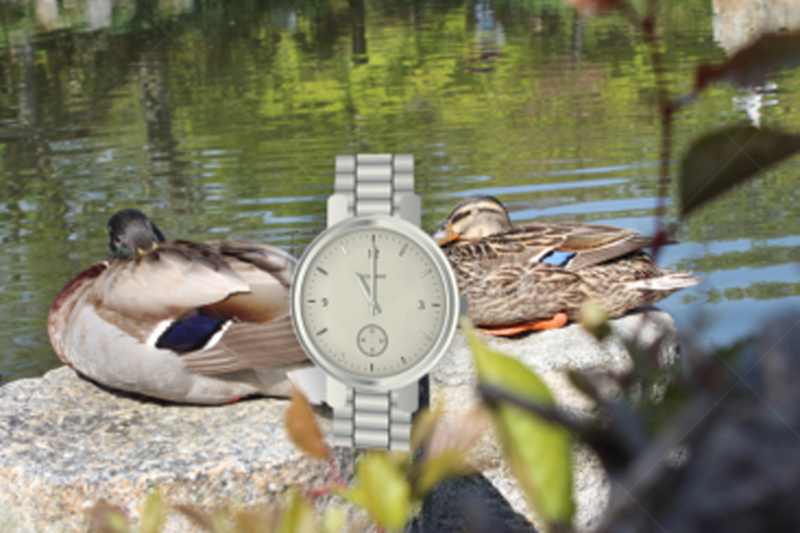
11:00
